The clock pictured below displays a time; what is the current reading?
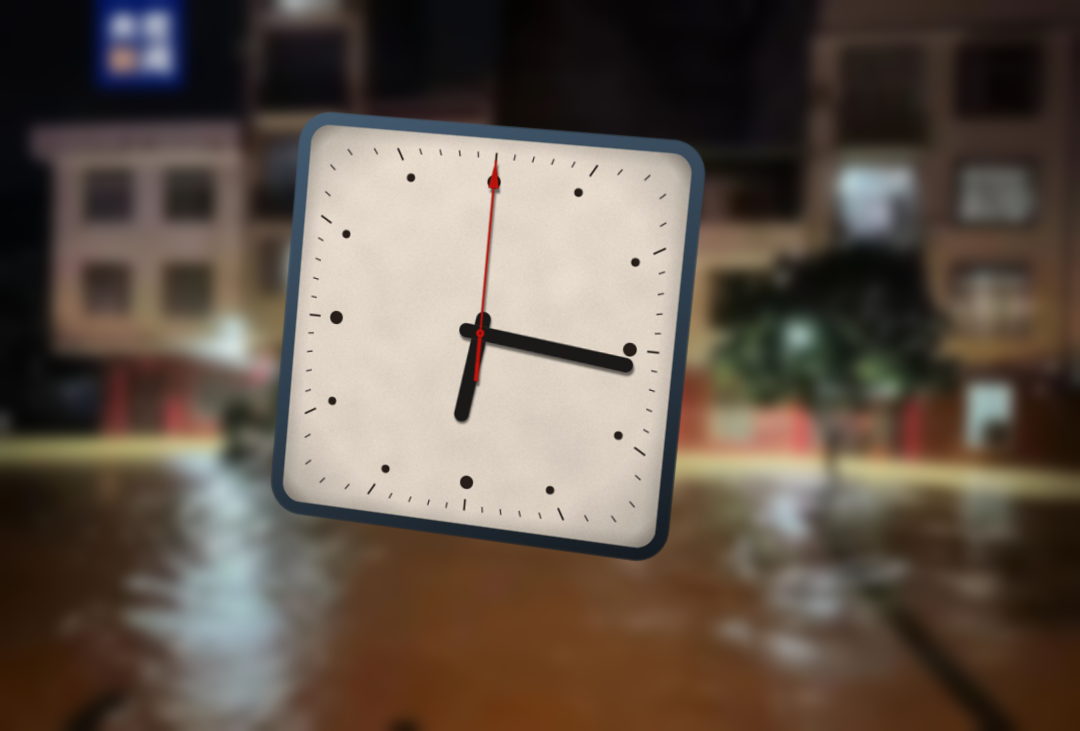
6:16:00
